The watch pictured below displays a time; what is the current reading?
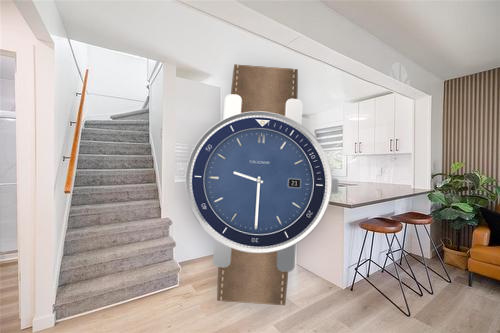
9:30
